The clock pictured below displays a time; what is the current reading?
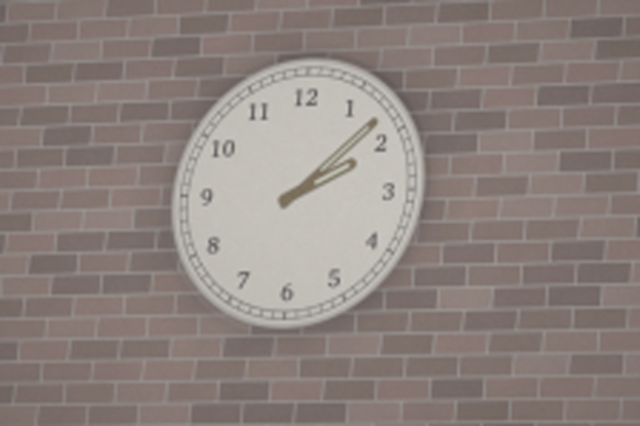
2:08
